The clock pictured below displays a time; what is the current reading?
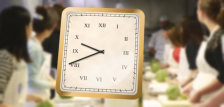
9:41
